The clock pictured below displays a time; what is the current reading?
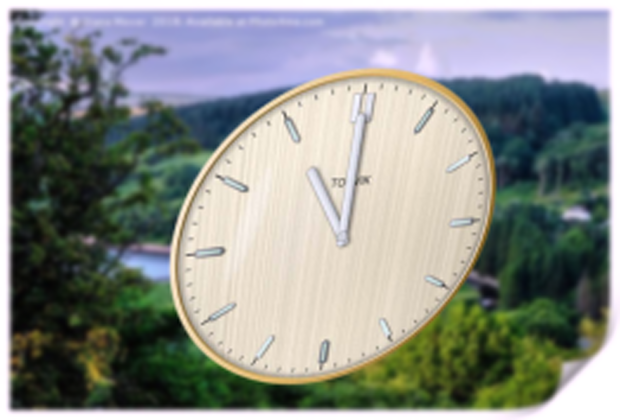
11:00
